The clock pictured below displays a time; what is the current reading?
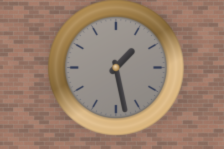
1:28
